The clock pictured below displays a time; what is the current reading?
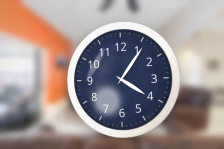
4:06
